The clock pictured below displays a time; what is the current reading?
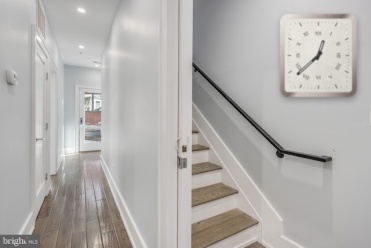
12:38
